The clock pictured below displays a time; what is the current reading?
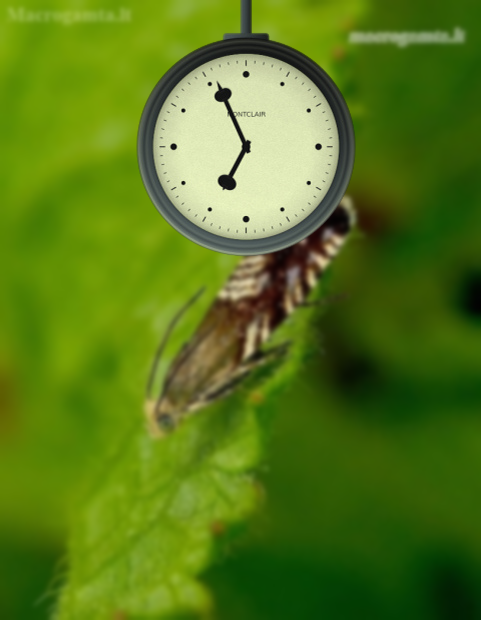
6:56
